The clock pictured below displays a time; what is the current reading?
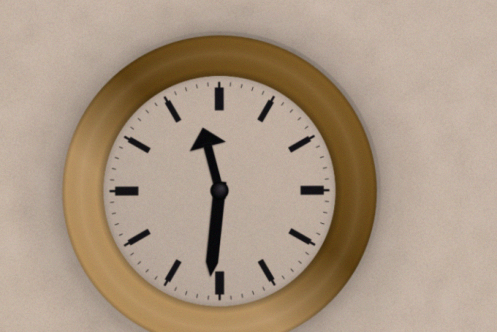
11:31
